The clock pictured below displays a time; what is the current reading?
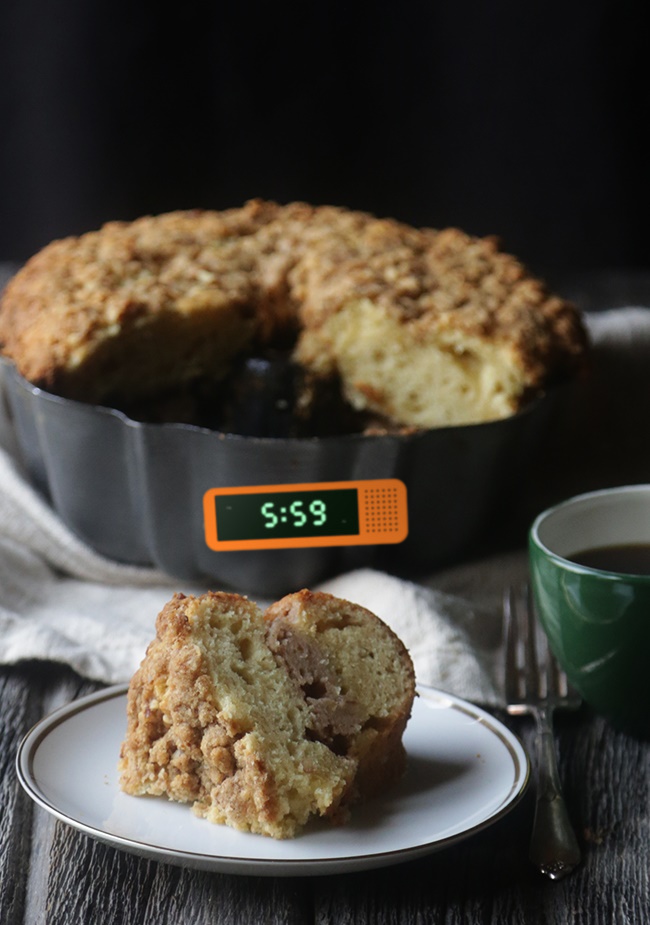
5:59
